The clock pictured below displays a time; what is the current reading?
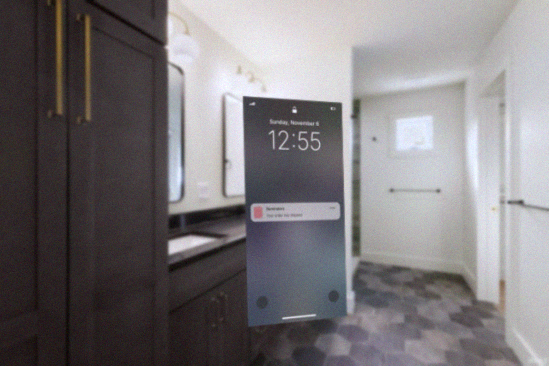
12:55
